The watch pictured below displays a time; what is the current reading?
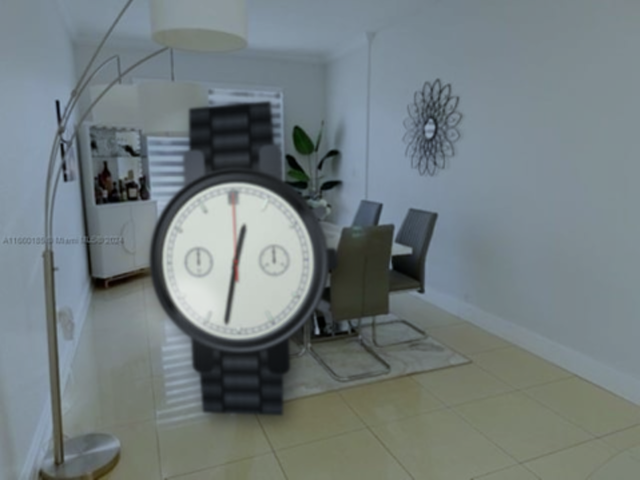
12:32
